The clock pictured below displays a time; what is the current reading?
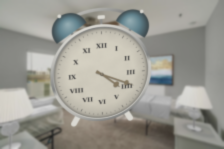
4:19
